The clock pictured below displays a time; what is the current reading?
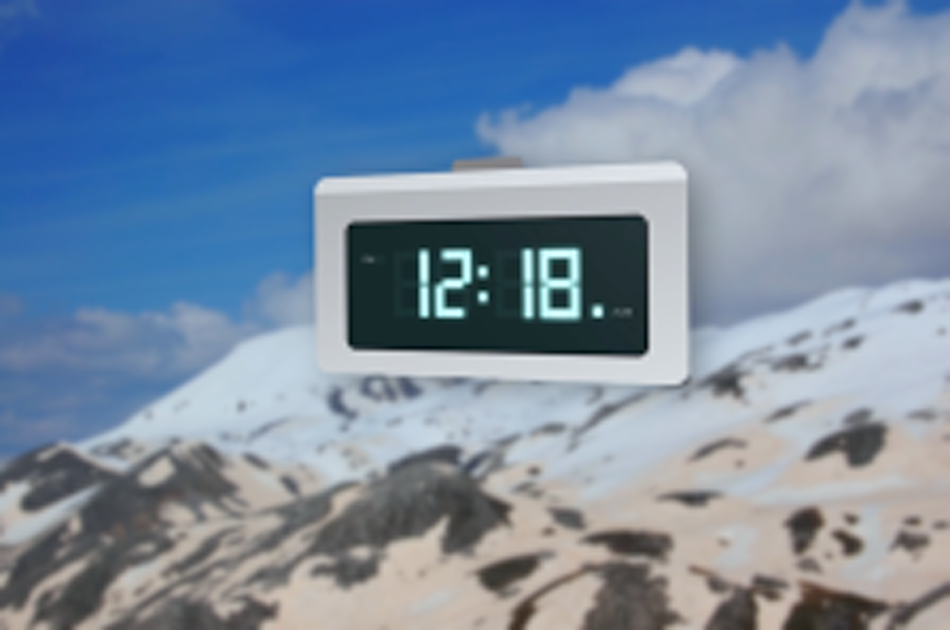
12:18
